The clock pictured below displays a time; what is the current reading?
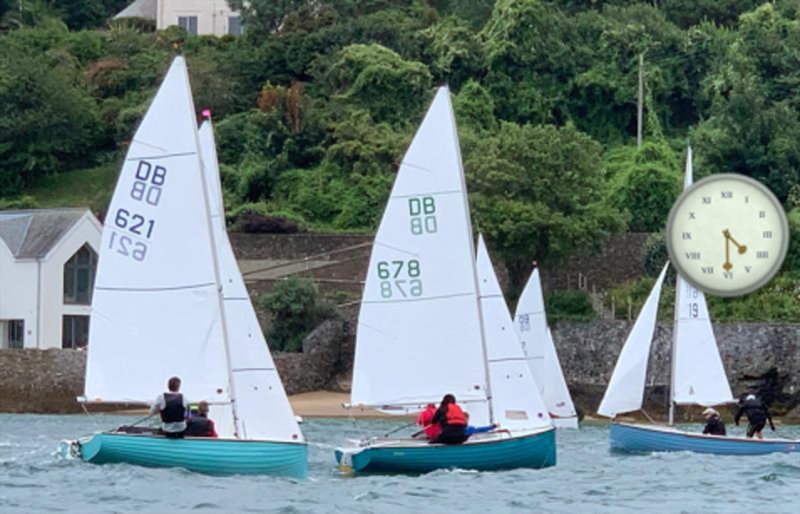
4:30
